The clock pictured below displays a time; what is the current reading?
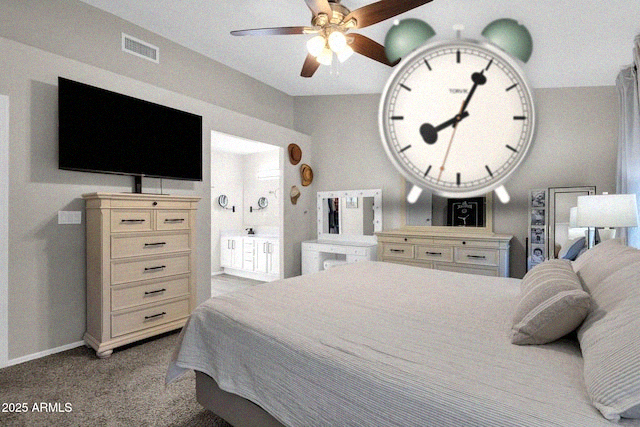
8:04:33
